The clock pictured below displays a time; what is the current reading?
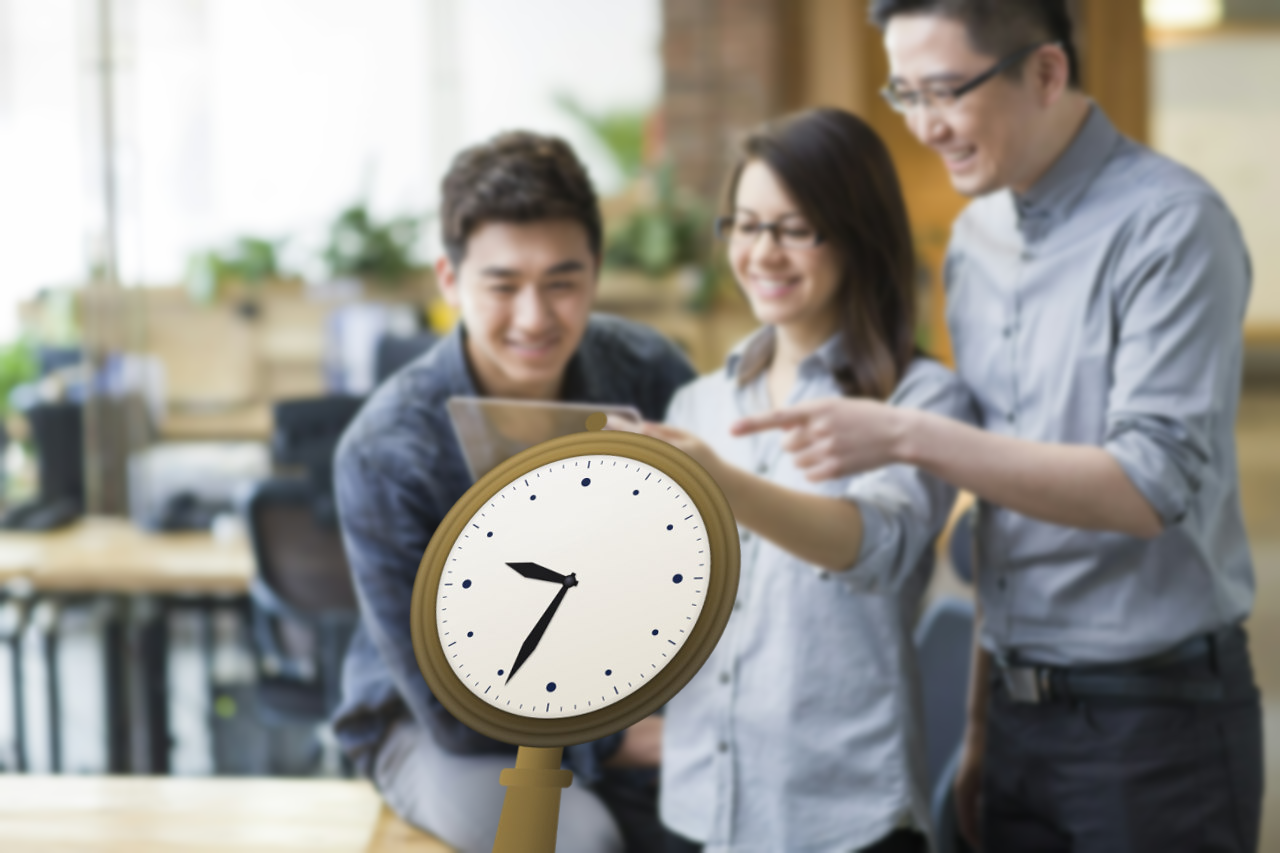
9:34
